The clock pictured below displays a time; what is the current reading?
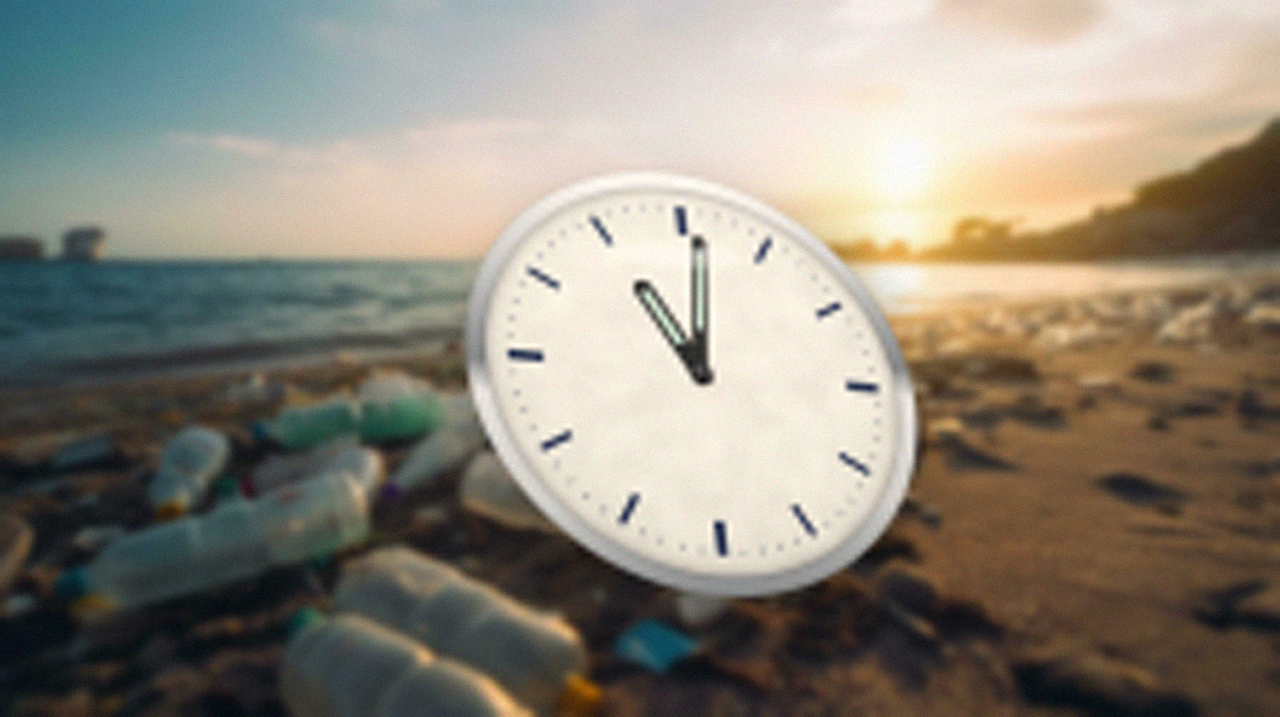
11:01
